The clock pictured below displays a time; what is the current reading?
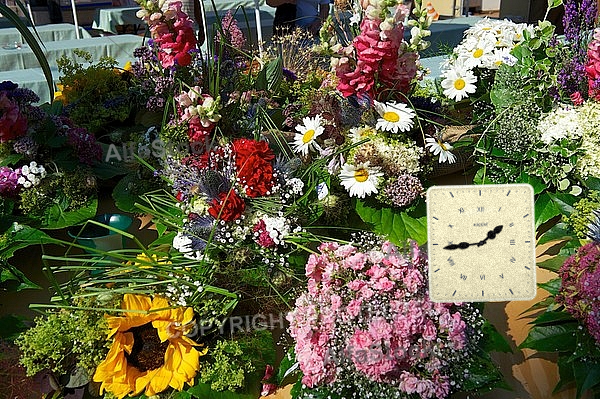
1:44
